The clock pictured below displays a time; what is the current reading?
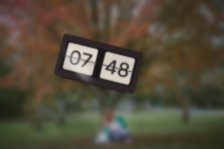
7:48
